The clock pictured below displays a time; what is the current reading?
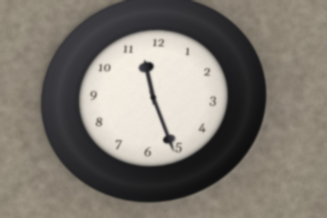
11:26
